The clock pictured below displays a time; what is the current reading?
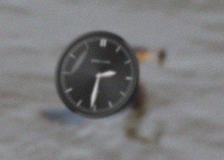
2:31
